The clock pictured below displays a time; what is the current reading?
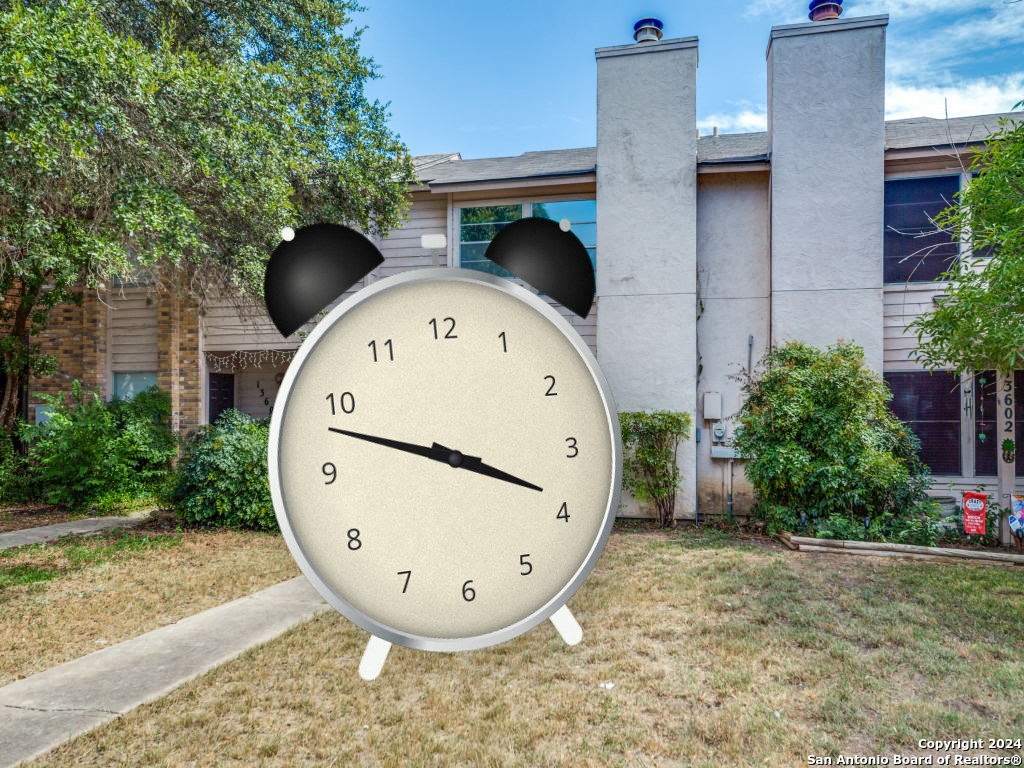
3:48
